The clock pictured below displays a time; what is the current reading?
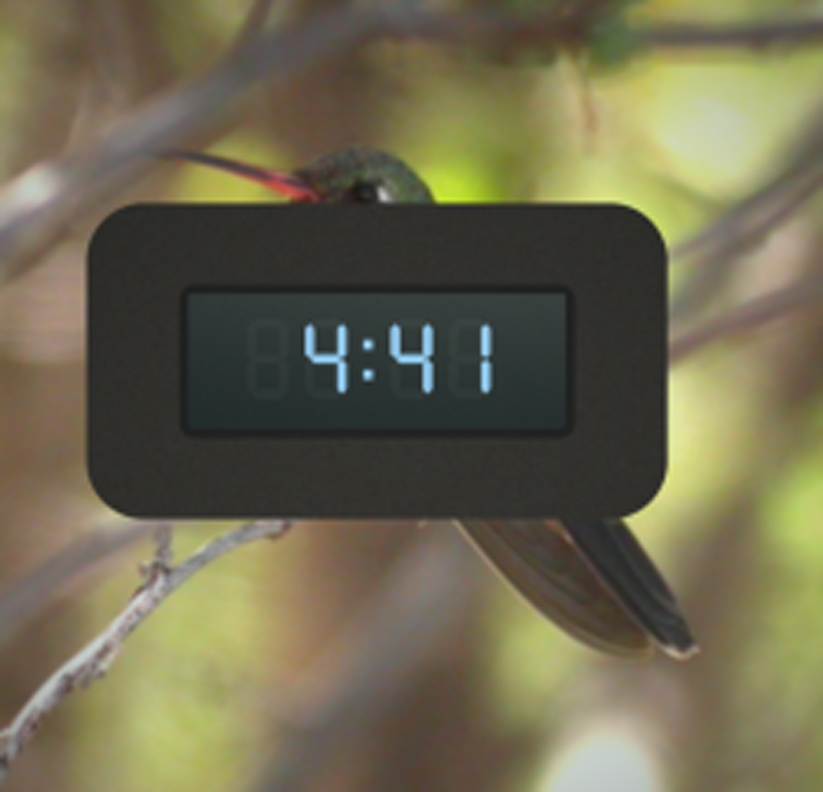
4:41
